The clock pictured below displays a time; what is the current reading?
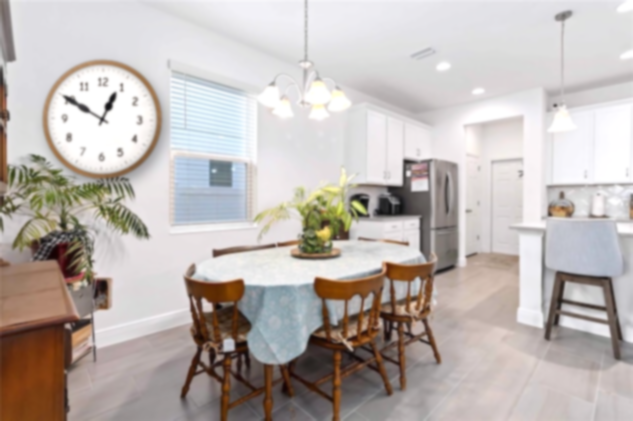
12:50
